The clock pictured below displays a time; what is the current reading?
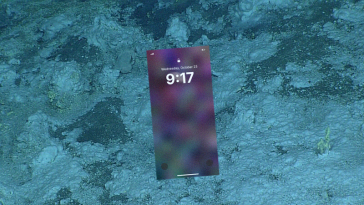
9:17
